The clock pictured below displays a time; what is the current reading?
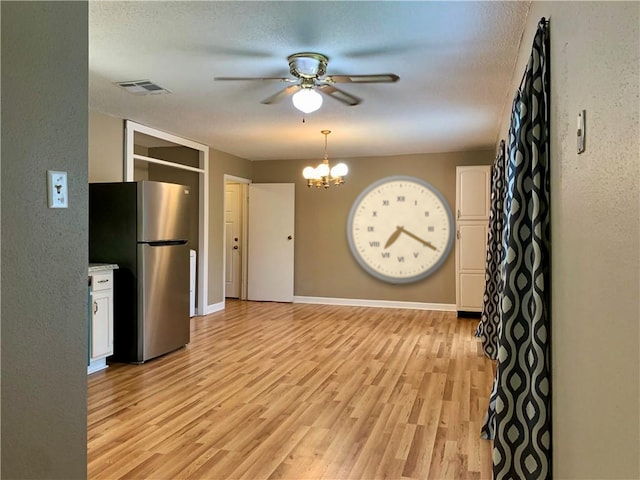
7:20
